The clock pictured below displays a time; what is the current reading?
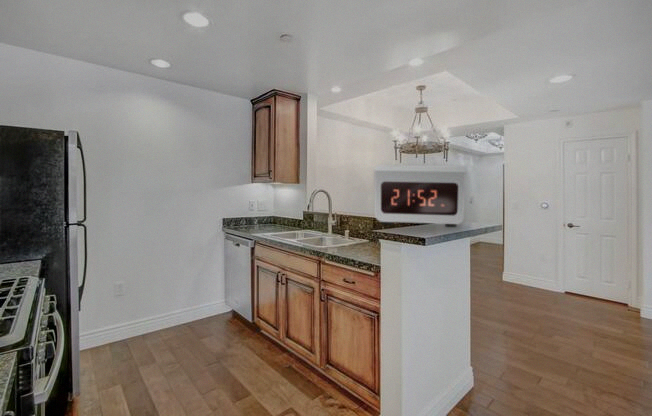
21:52
